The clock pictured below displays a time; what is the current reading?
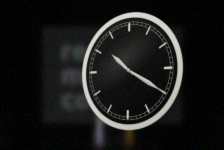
10:20
